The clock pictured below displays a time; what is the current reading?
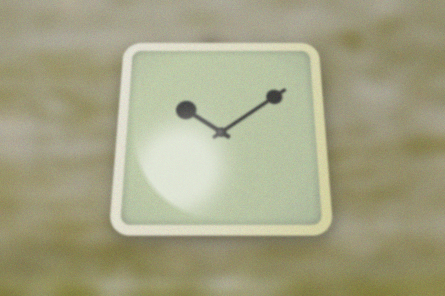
10:09
